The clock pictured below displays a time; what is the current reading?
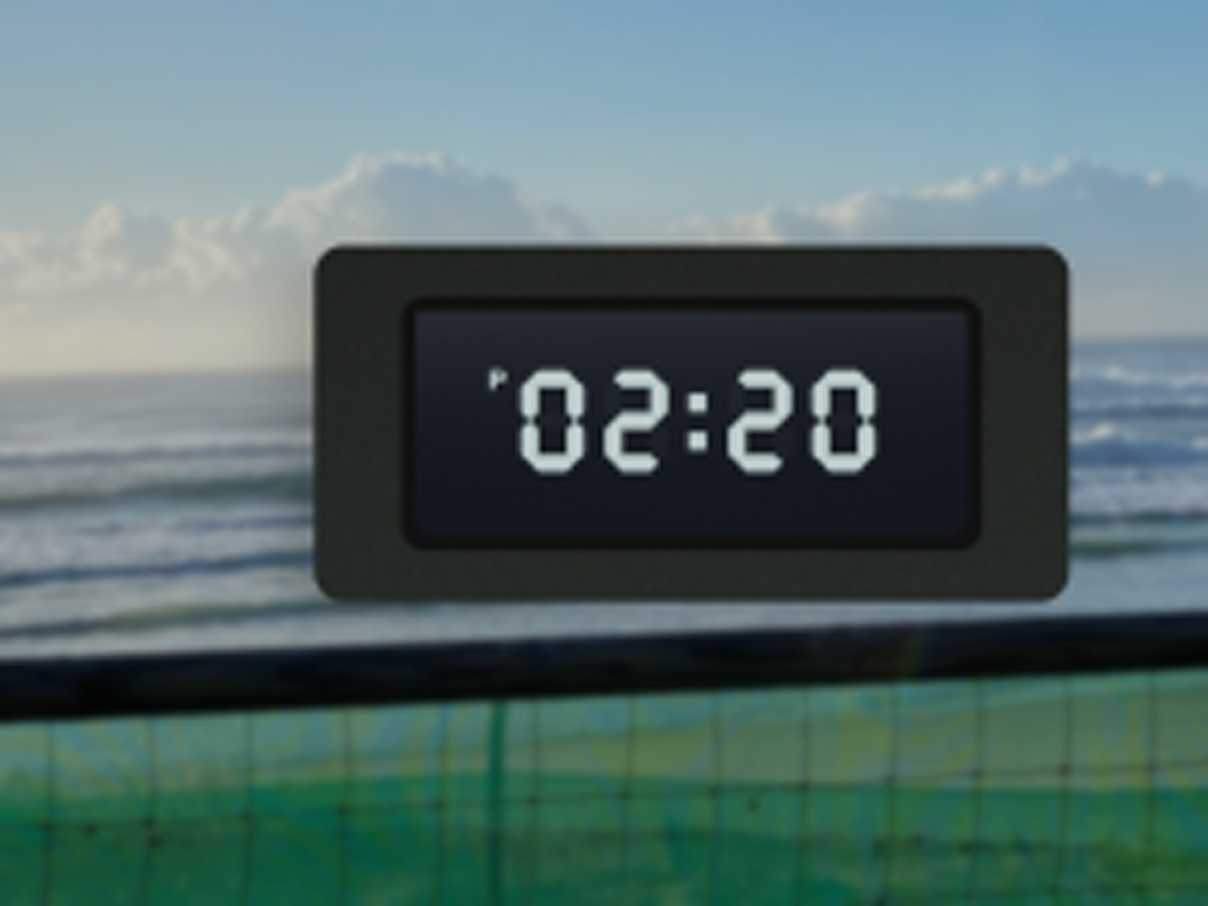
2:20
